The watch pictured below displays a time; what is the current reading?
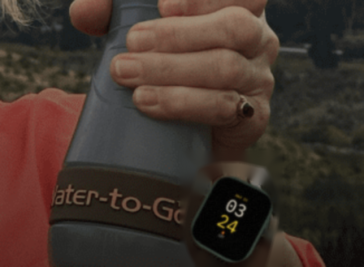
3:24
